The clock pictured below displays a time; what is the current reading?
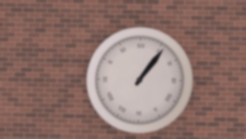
1:06
